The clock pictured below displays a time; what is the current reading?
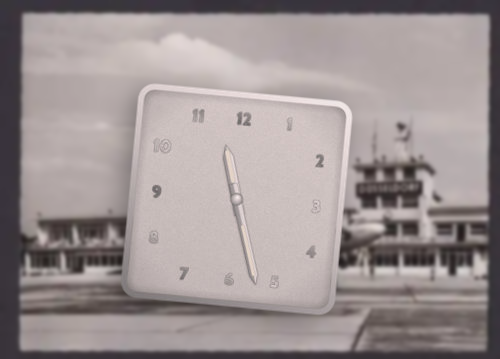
11:27
